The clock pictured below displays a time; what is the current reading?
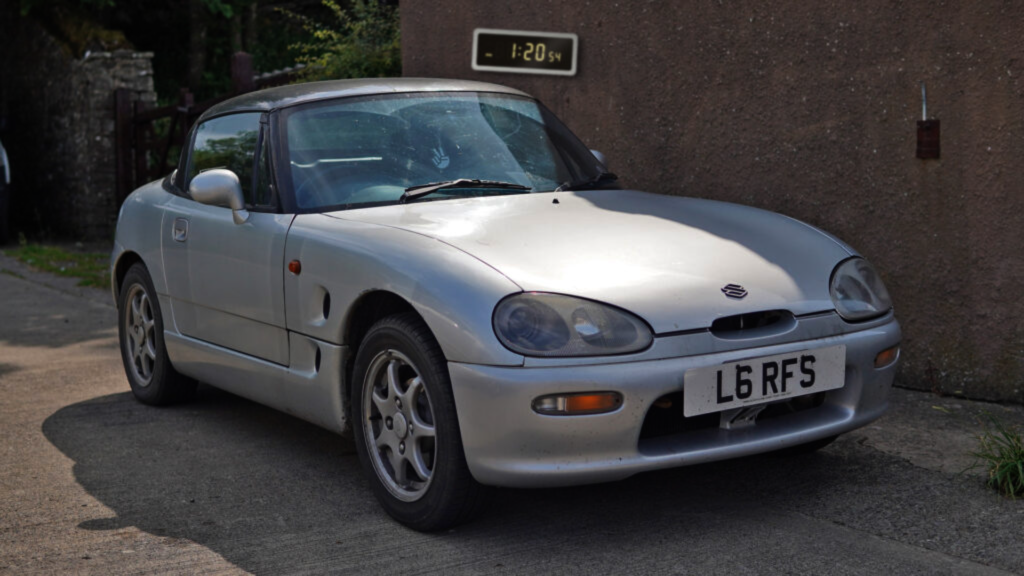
1:20
